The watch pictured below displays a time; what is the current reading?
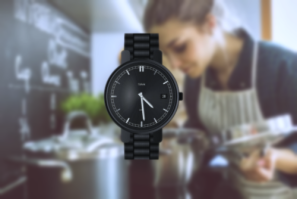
4:29
